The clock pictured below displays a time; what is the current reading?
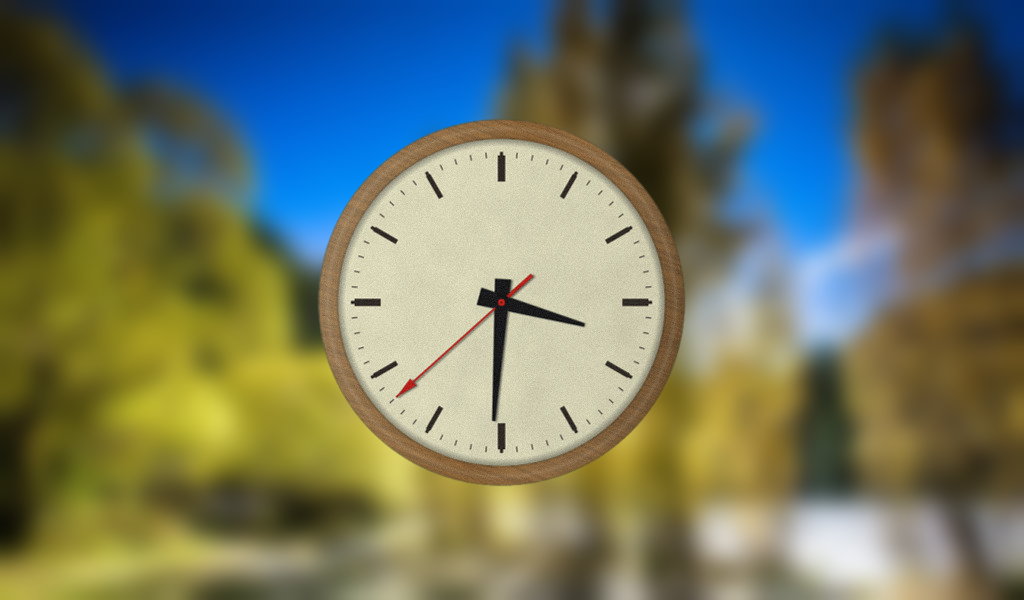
3:30:38
